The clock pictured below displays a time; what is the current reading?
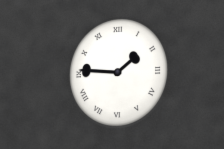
1:46
